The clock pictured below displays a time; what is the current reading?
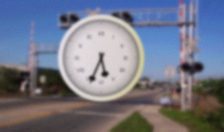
5:34
